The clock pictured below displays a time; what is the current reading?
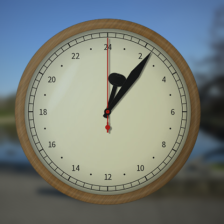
1:06:00
